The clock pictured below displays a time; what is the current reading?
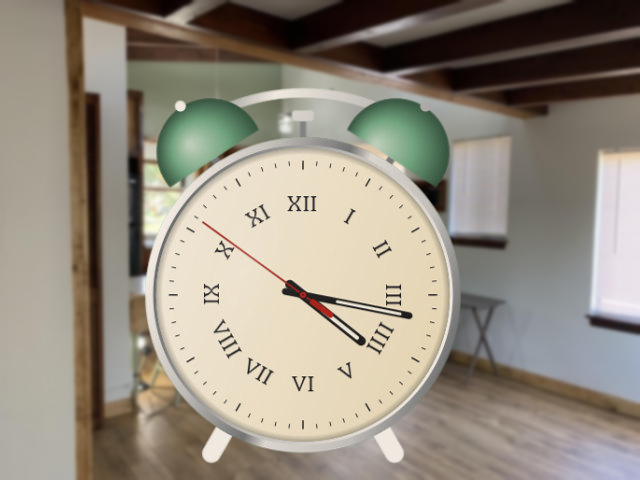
4:16:51
